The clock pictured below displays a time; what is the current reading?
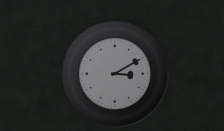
3:10
